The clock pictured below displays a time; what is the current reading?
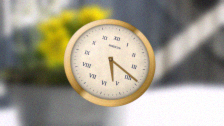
5:19
